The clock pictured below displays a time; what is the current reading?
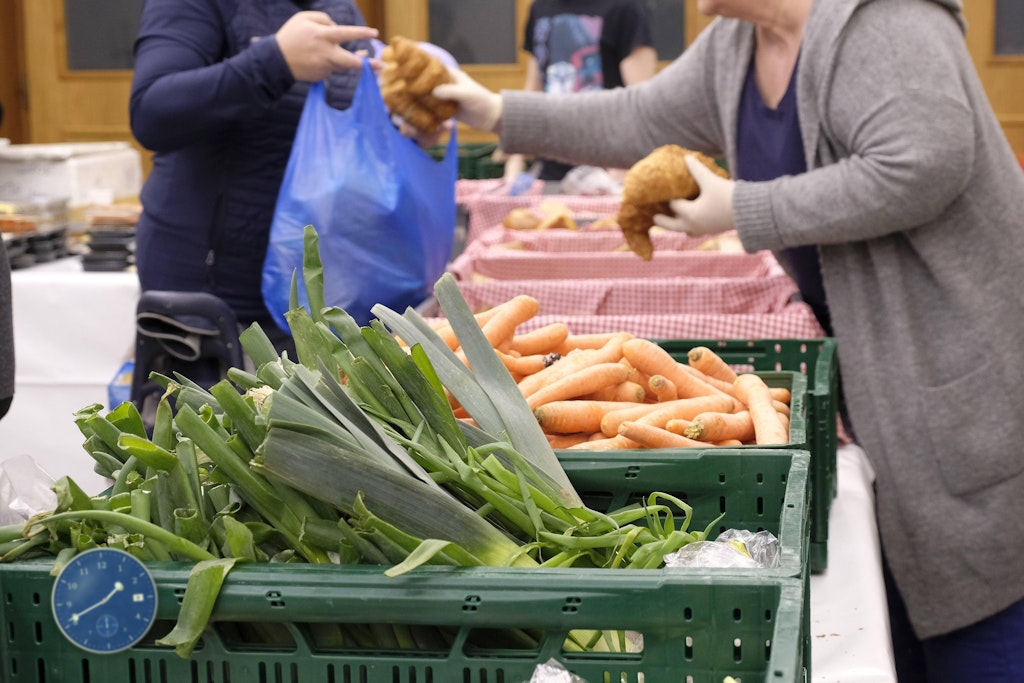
1:41
